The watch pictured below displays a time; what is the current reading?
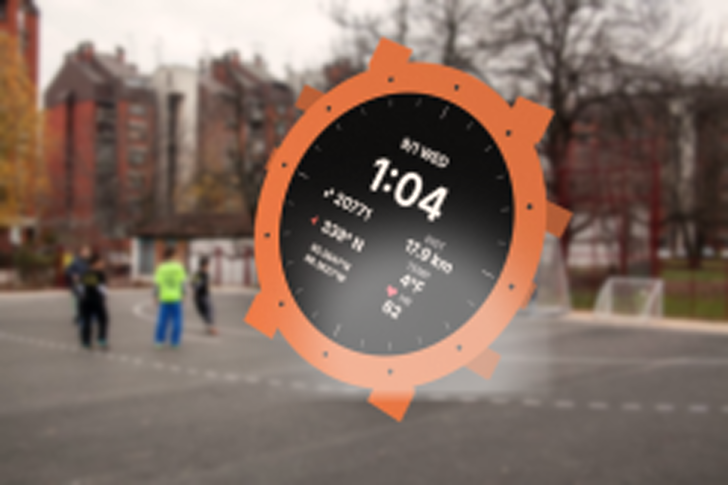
1:04
